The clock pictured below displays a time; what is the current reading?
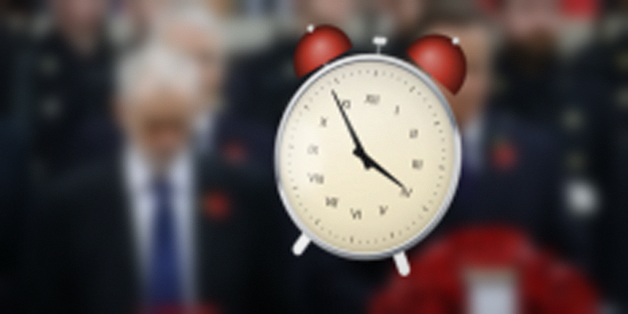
3:54
